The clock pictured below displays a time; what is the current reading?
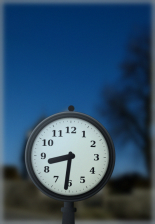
8:31
